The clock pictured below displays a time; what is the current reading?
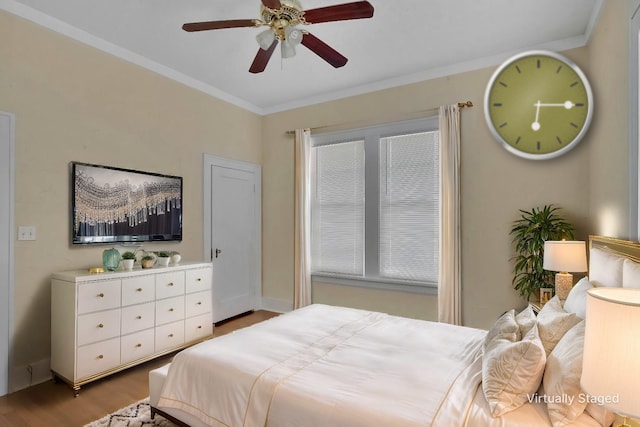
6:15
